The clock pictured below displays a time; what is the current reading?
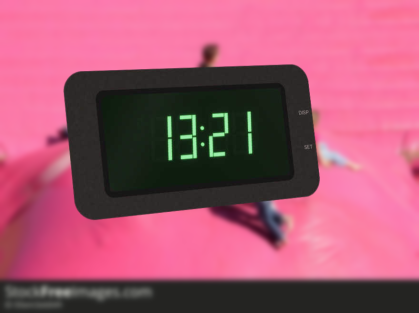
13:21
